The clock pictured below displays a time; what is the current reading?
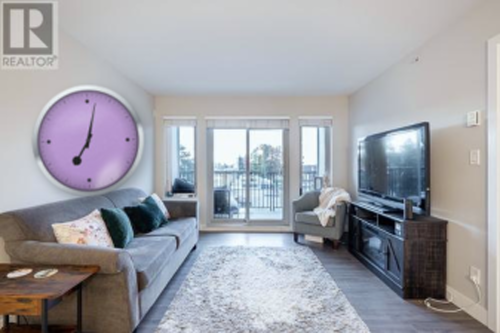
7:02
